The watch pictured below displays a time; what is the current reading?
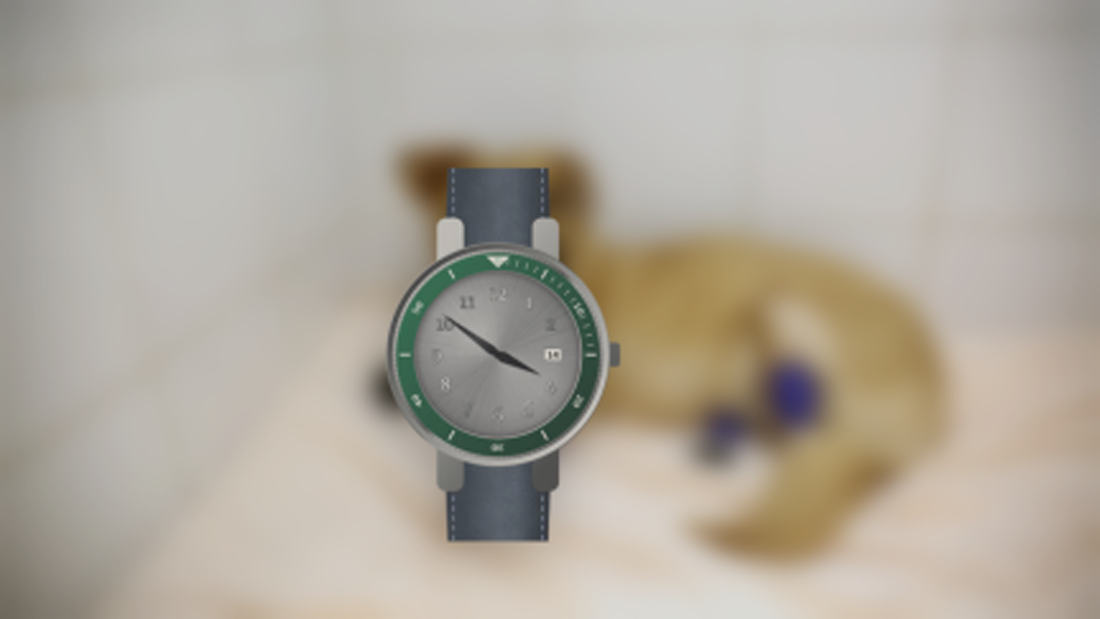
3:51
